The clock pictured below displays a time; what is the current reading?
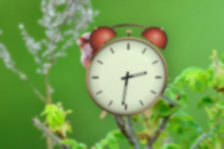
2:31
